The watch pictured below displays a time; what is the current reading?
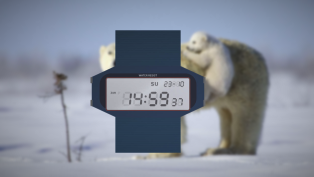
14:59:37
